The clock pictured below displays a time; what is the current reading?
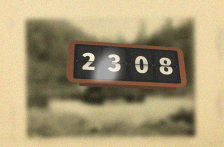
23:08
